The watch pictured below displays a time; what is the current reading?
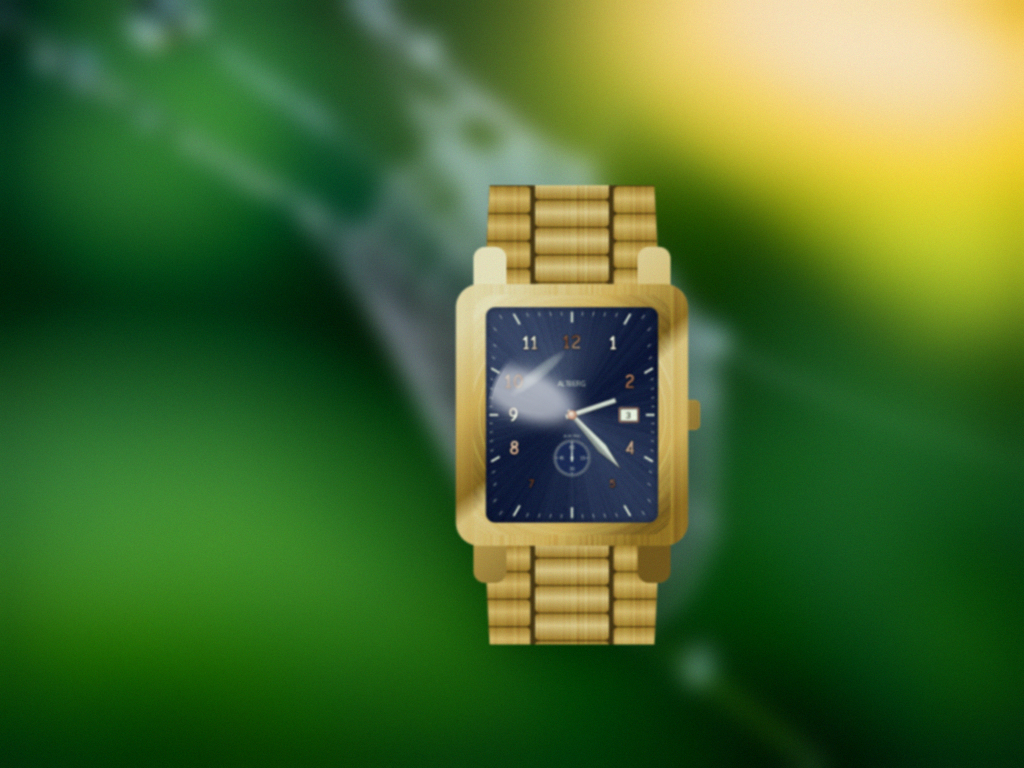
2:23
